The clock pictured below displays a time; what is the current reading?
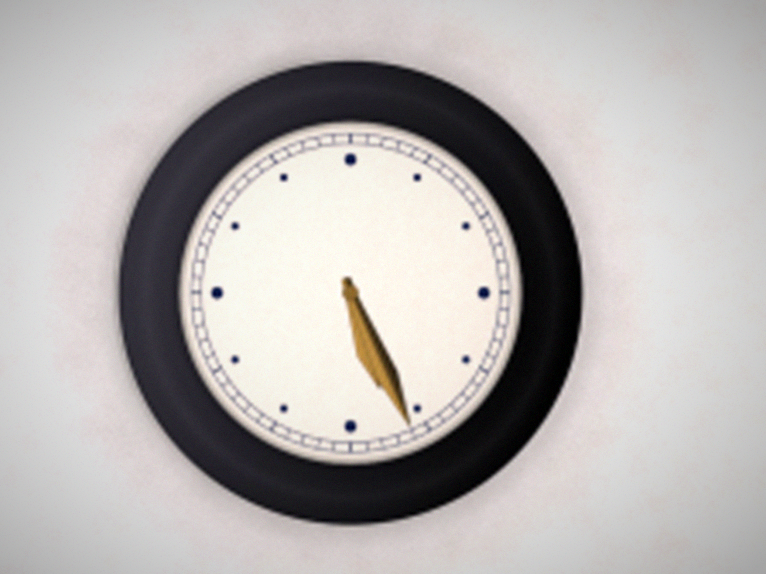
5:26
